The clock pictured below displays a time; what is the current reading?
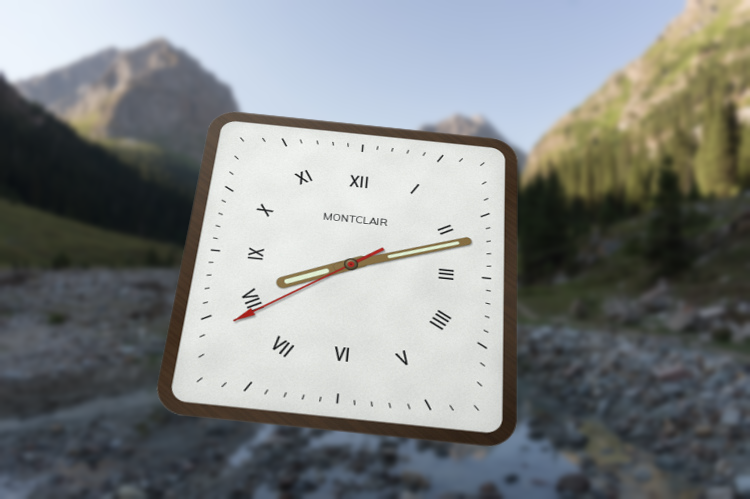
8:11:39
